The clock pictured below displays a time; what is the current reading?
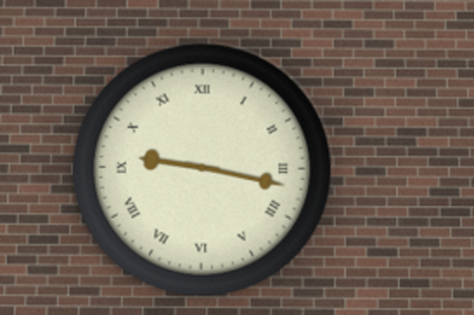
9:17
